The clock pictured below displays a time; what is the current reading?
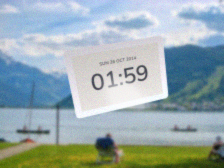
1:59
